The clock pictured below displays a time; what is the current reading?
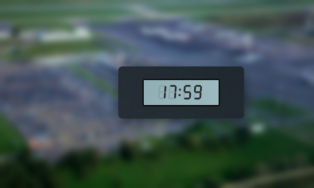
17:59
